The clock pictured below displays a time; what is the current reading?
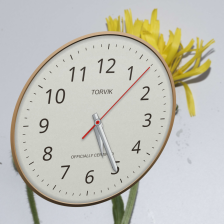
5:25:07
